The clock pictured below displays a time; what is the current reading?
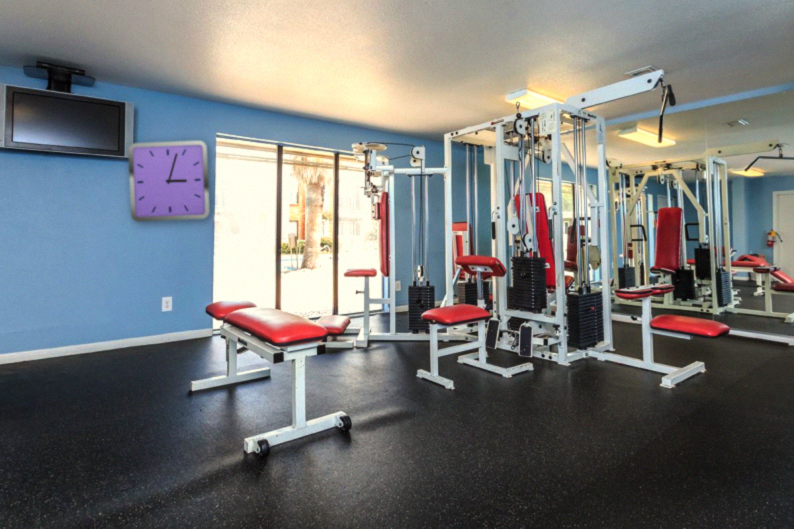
3:03
